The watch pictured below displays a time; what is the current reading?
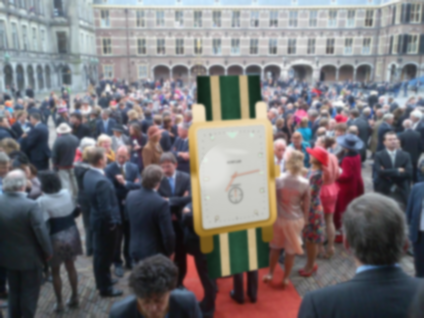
7:14
